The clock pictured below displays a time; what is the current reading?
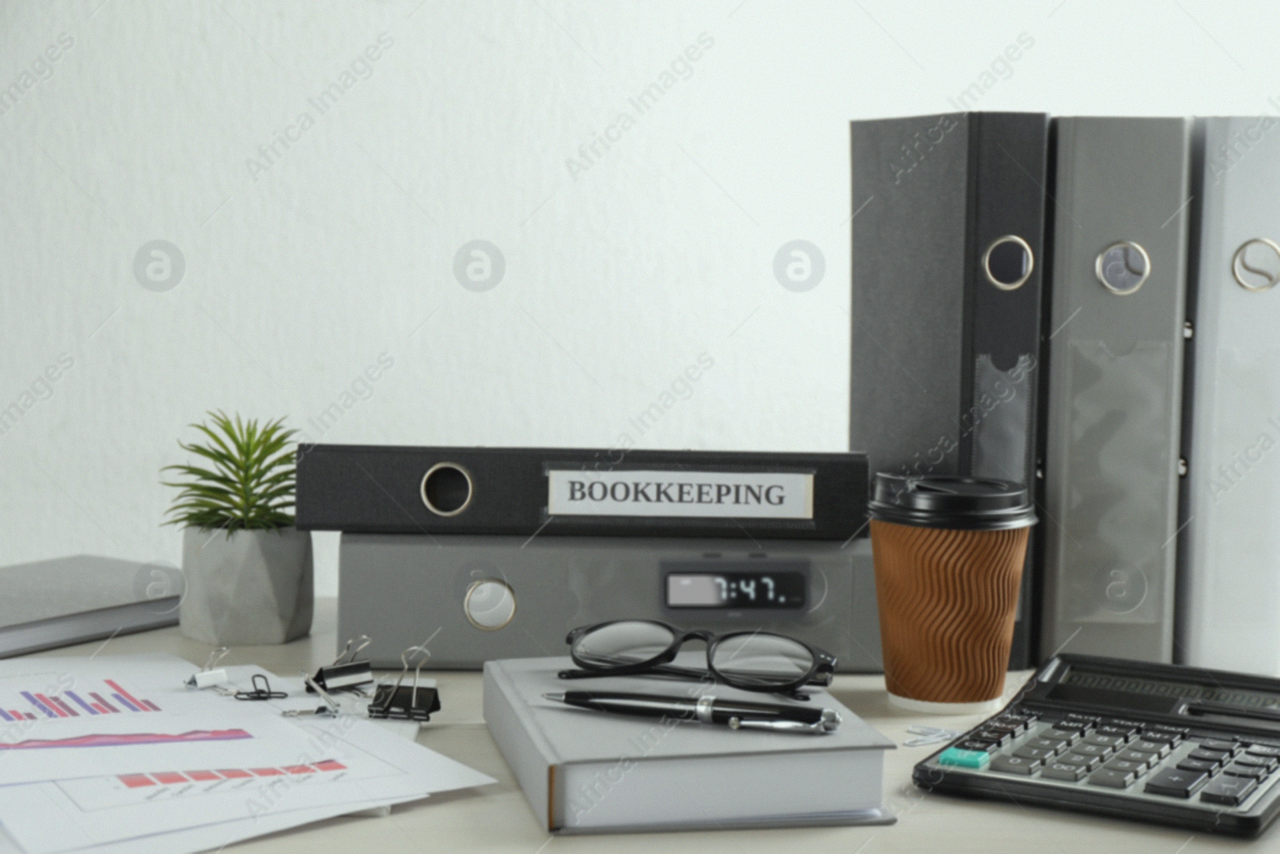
7:47
